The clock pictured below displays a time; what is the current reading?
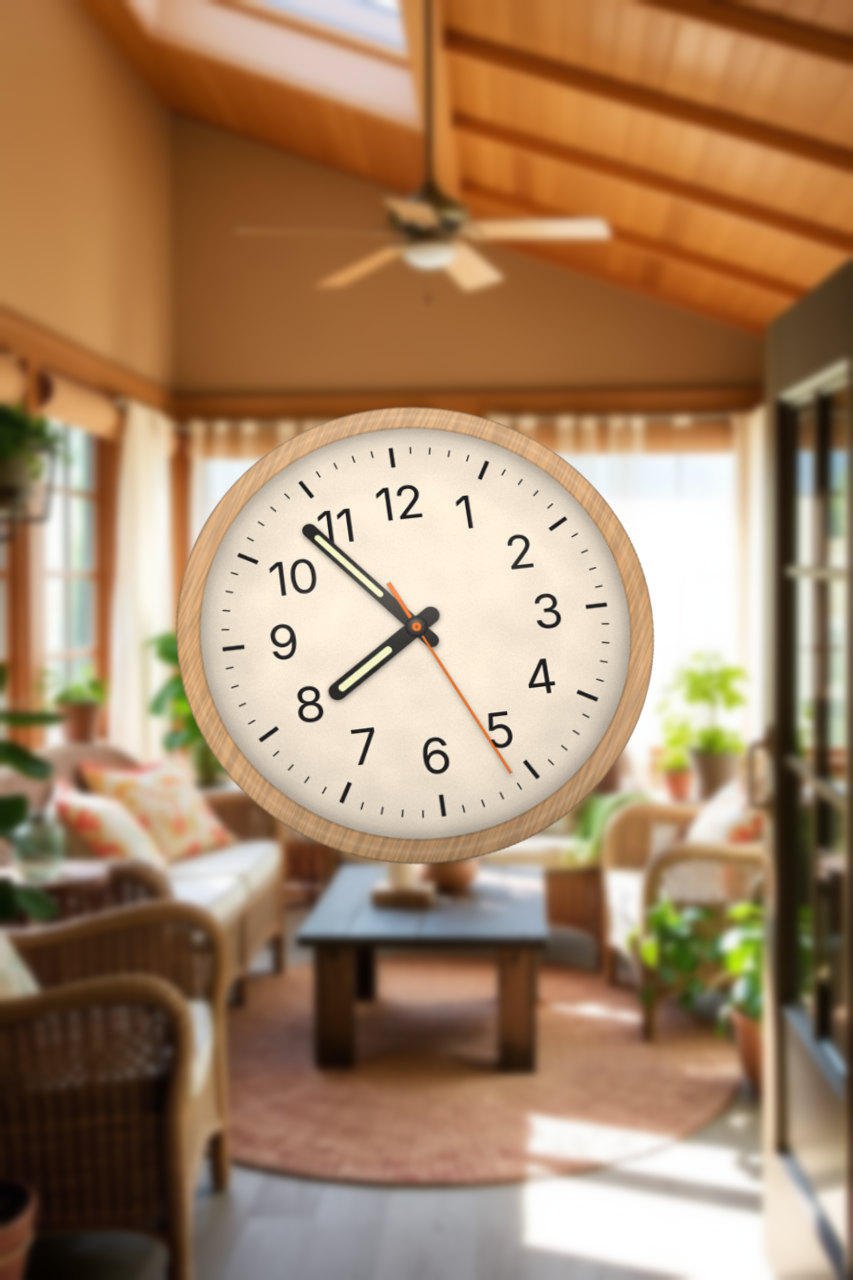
7:53:26
